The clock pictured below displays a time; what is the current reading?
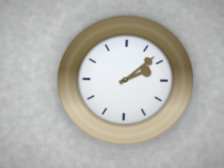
2:08
